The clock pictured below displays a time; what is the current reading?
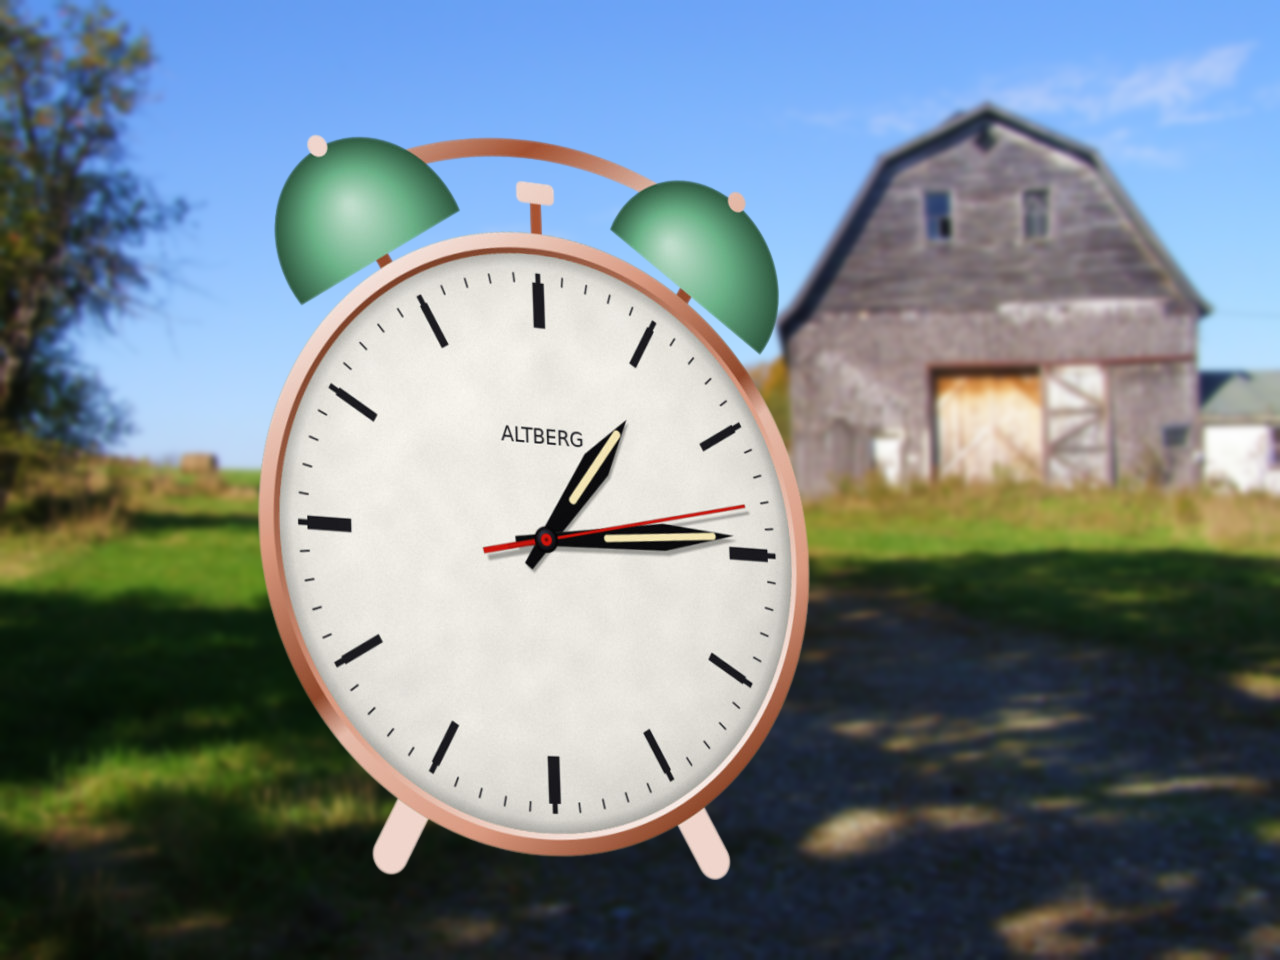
1:14:13
